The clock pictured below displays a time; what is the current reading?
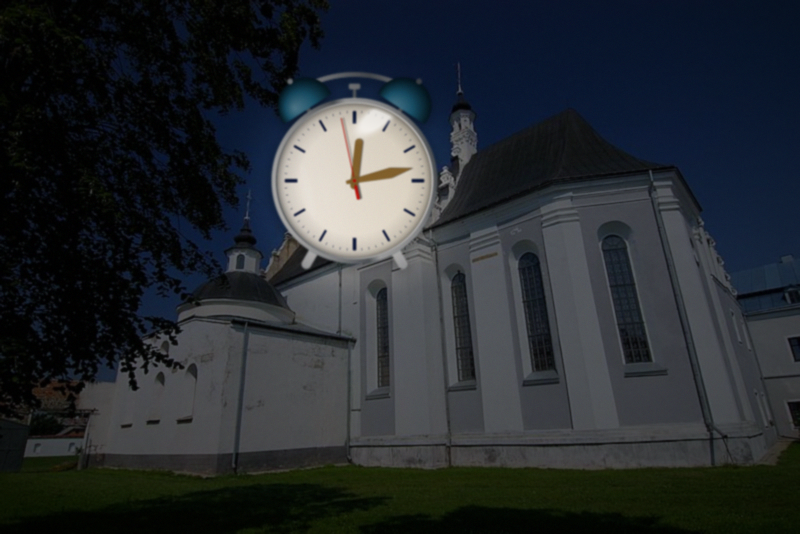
12:12:58
